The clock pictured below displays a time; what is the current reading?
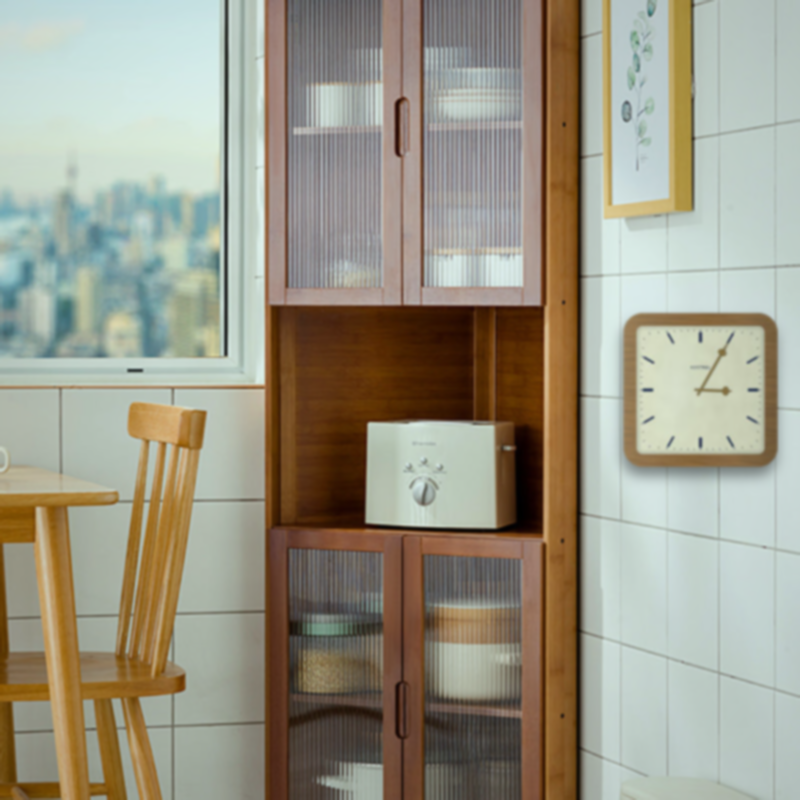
3:05
